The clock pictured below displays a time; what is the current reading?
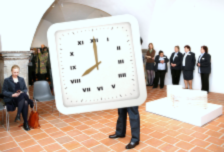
8:00
